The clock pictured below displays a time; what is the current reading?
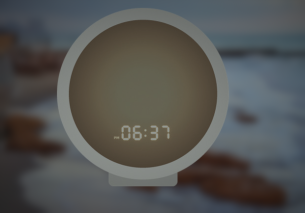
6:37
